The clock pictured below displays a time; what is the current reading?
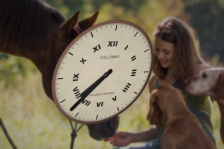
7:37
